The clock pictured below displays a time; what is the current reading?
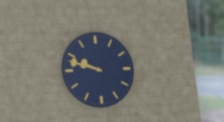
9:48
